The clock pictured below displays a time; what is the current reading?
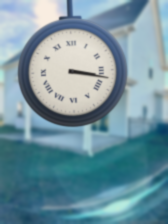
3:17
